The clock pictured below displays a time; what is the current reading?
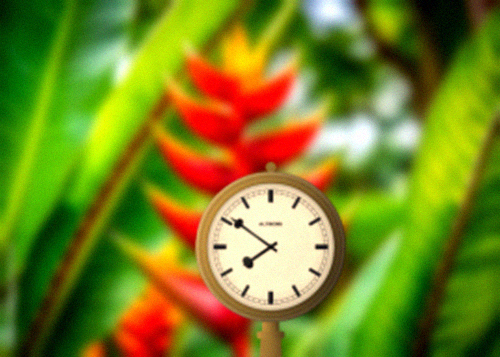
7:51
